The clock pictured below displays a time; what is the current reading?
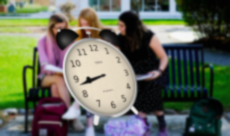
8:43
